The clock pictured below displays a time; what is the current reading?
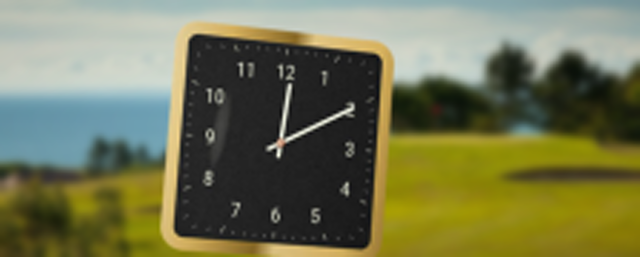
12:10
